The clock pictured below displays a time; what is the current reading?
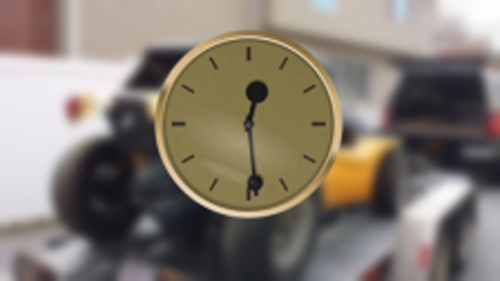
12:29
